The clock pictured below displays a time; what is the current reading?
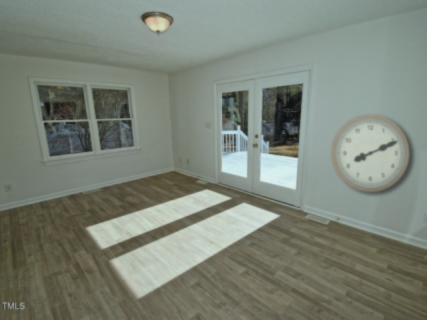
8:11
